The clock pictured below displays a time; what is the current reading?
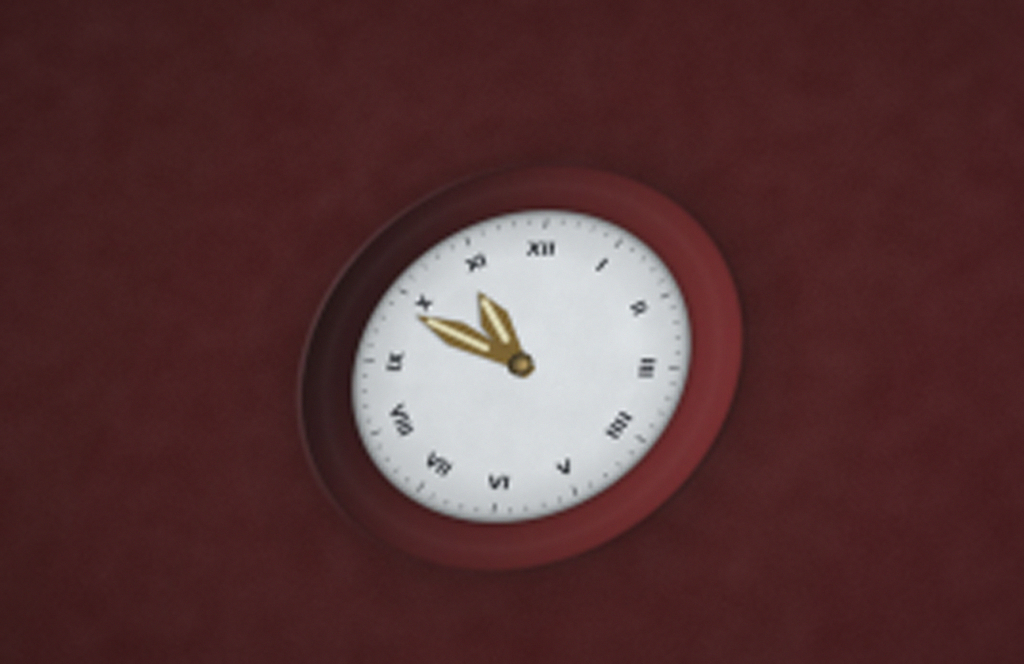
10:49
